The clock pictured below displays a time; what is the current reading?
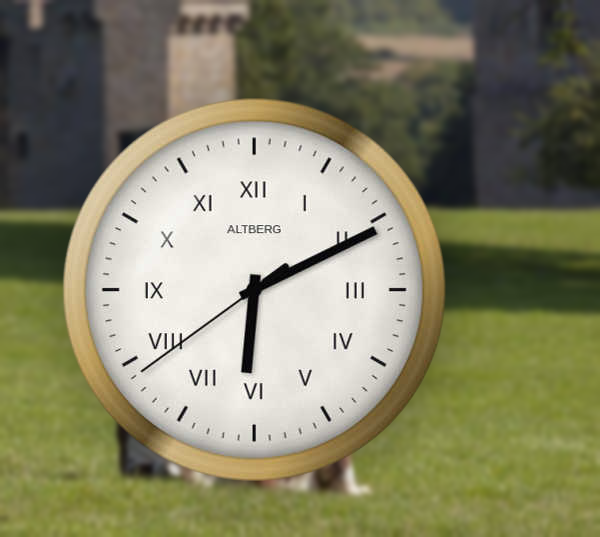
6:10:39
